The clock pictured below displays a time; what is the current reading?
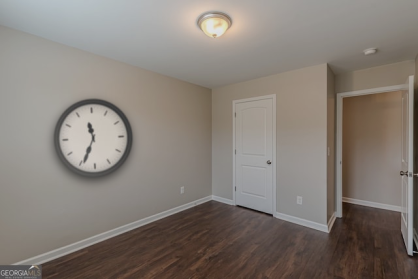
11:34
